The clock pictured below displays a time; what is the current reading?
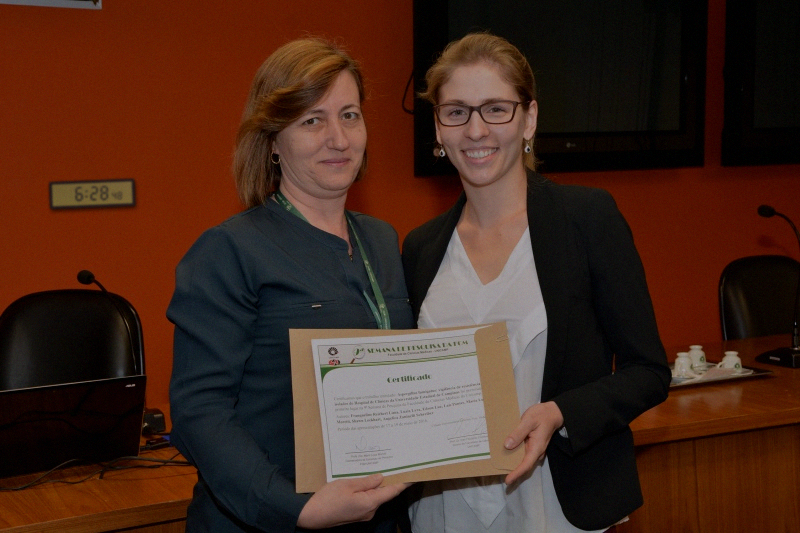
6:28
